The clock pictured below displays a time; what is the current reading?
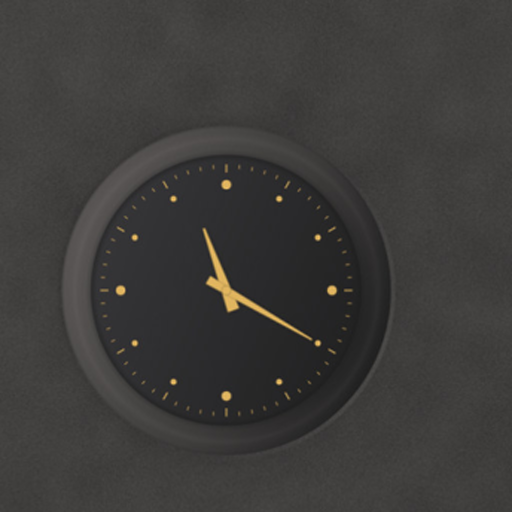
11:20
